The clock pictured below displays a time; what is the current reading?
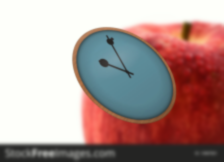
9:59
